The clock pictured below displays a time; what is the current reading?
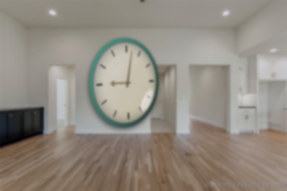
9:02
